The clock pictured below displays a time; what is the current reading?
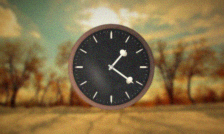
1:21
